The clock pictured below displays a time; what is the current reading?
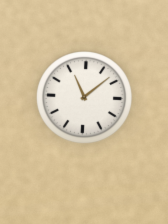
11:08
